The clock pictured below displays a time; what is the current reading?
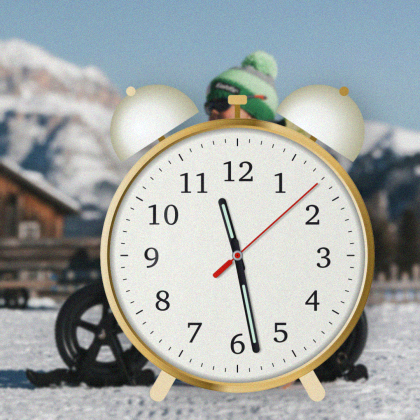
11:28:08
